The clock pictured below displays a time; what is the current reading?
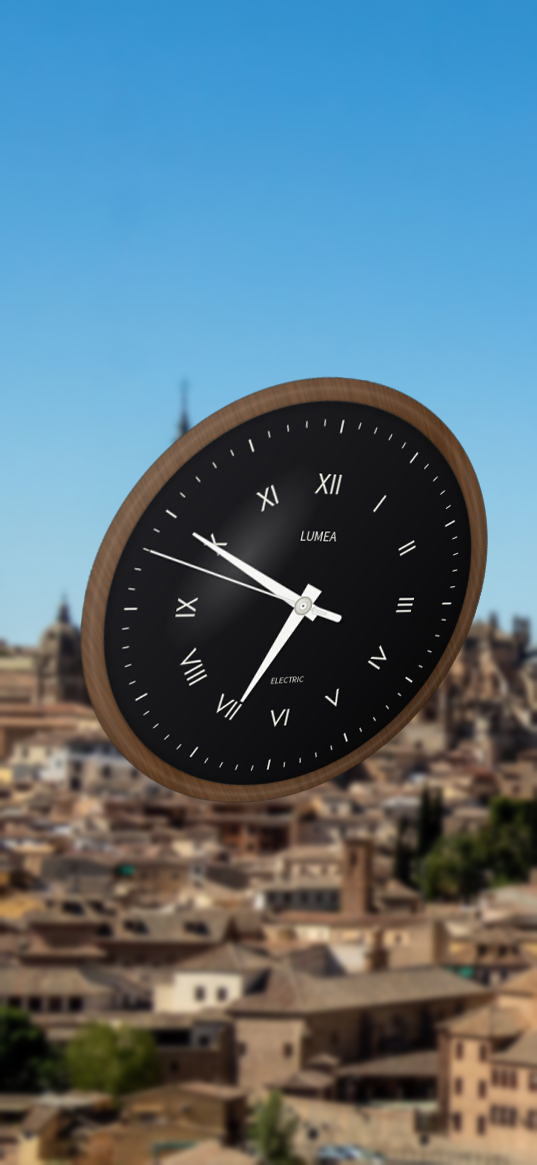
6:49:48
